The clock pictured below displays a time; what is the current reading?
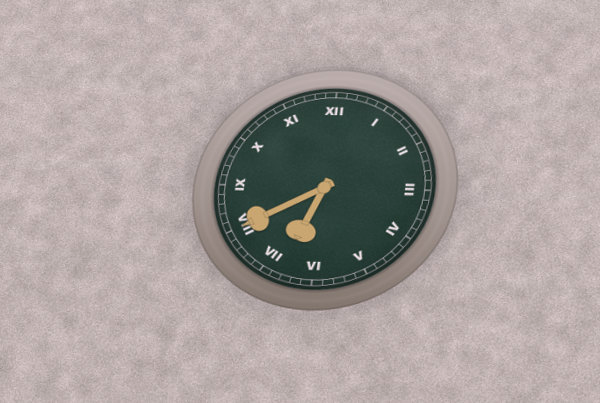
6:40
